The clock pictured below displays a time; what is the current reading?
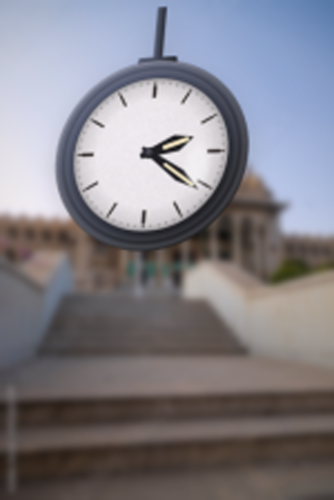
2:21
